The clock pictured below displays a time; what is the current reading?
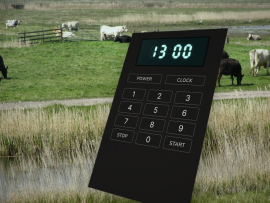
13:00
